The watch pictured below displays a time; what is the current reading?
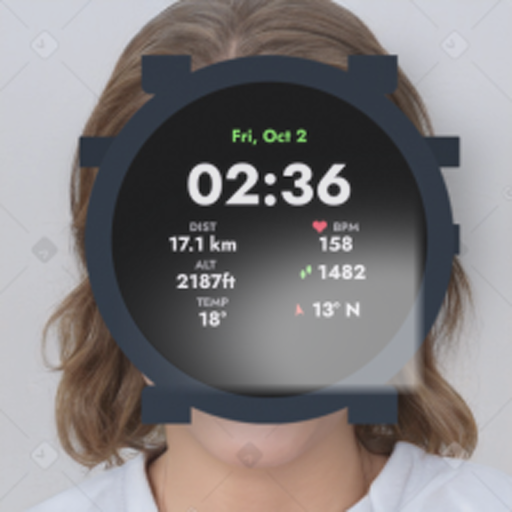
2:36
